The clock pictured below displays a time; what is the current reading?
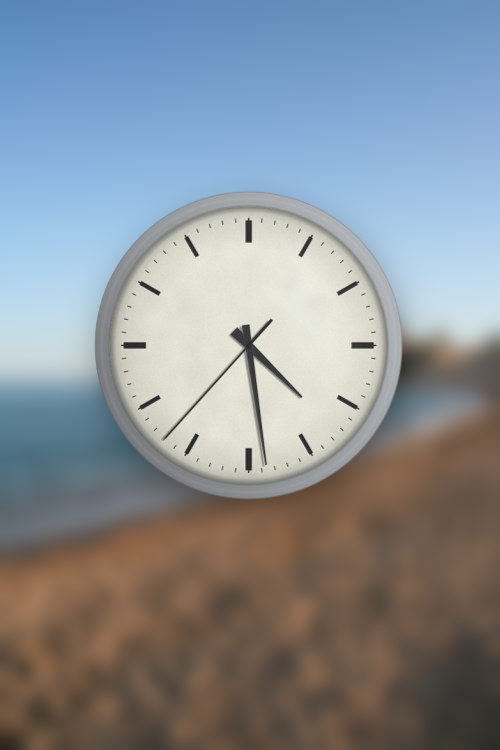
4:28:37
